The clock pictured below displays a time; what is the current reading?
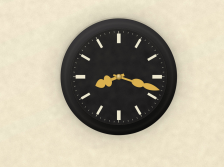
8:18
